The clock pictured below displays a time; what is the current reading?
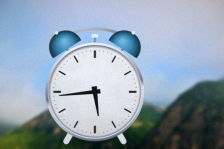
5:44
